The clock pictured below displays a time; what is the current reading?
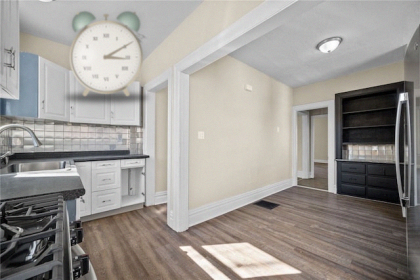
3:10
